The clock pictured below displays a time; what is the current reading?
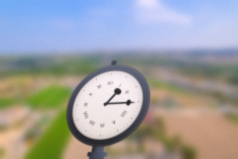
1:15
